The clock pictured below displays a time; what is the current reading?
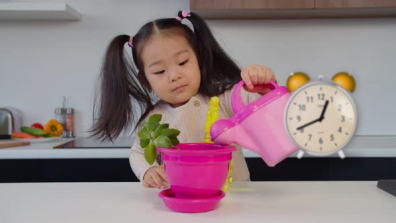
12:41
